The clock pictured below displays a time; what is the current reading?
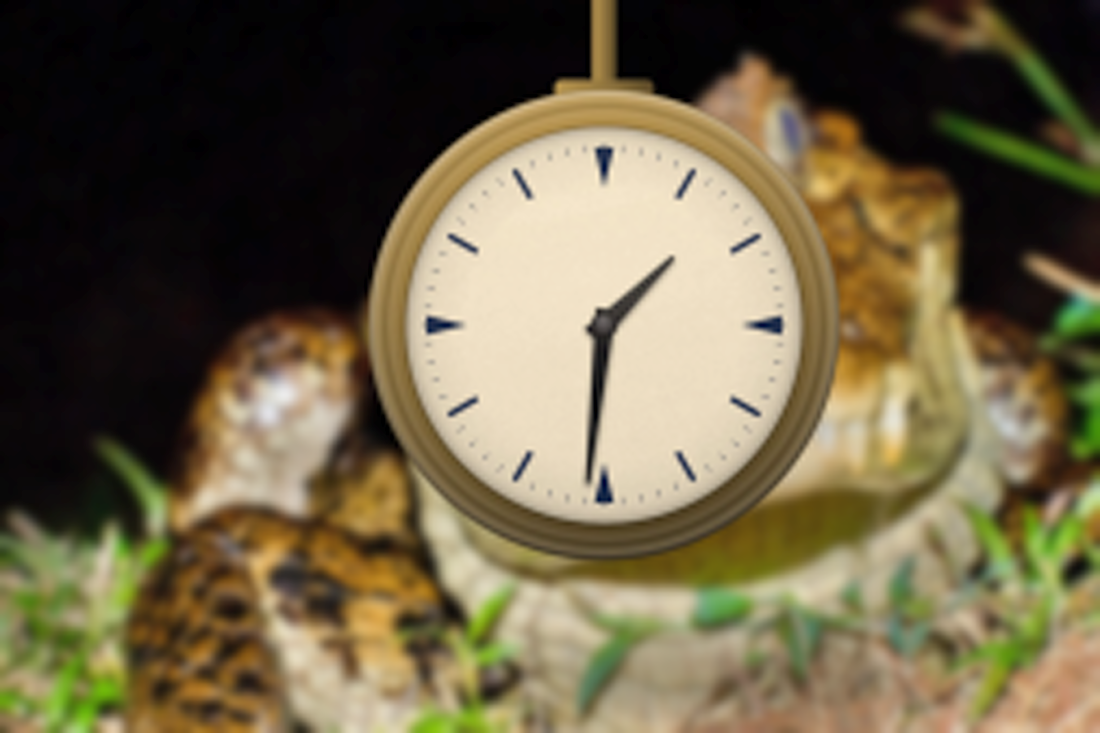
1:31
